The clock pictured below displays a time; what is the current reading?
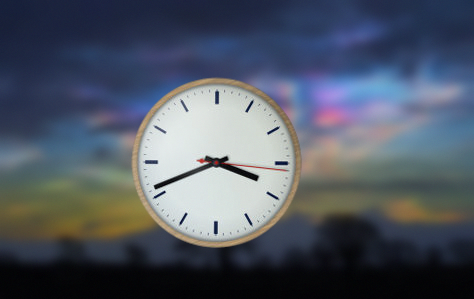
3:41:16
